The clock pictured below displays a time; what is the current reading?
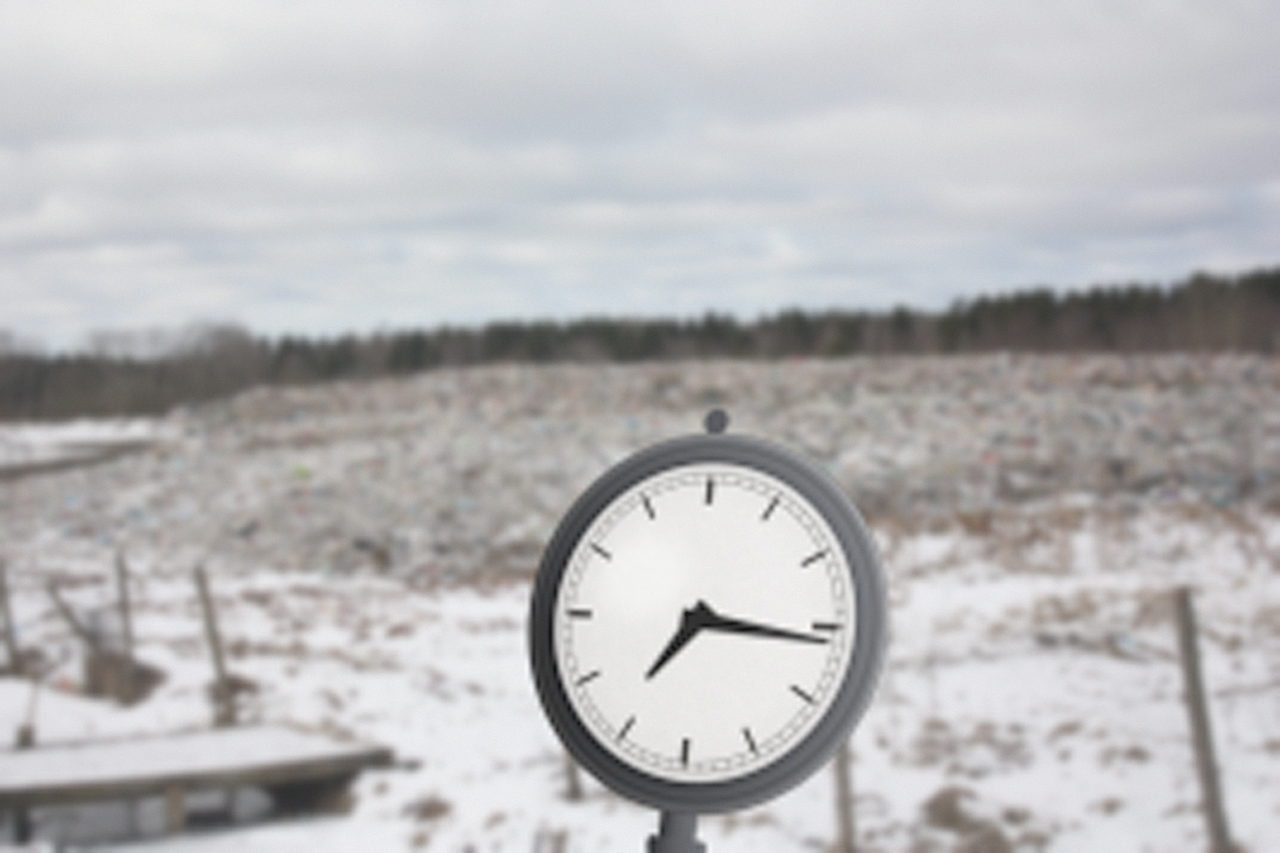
7:16
